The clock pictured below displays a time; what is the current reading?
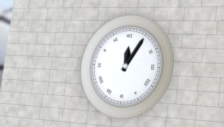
12:05
